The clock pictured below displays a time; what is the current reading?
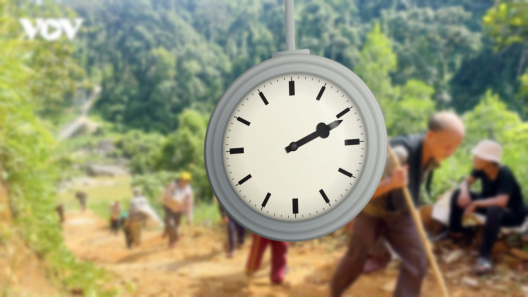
2:11
